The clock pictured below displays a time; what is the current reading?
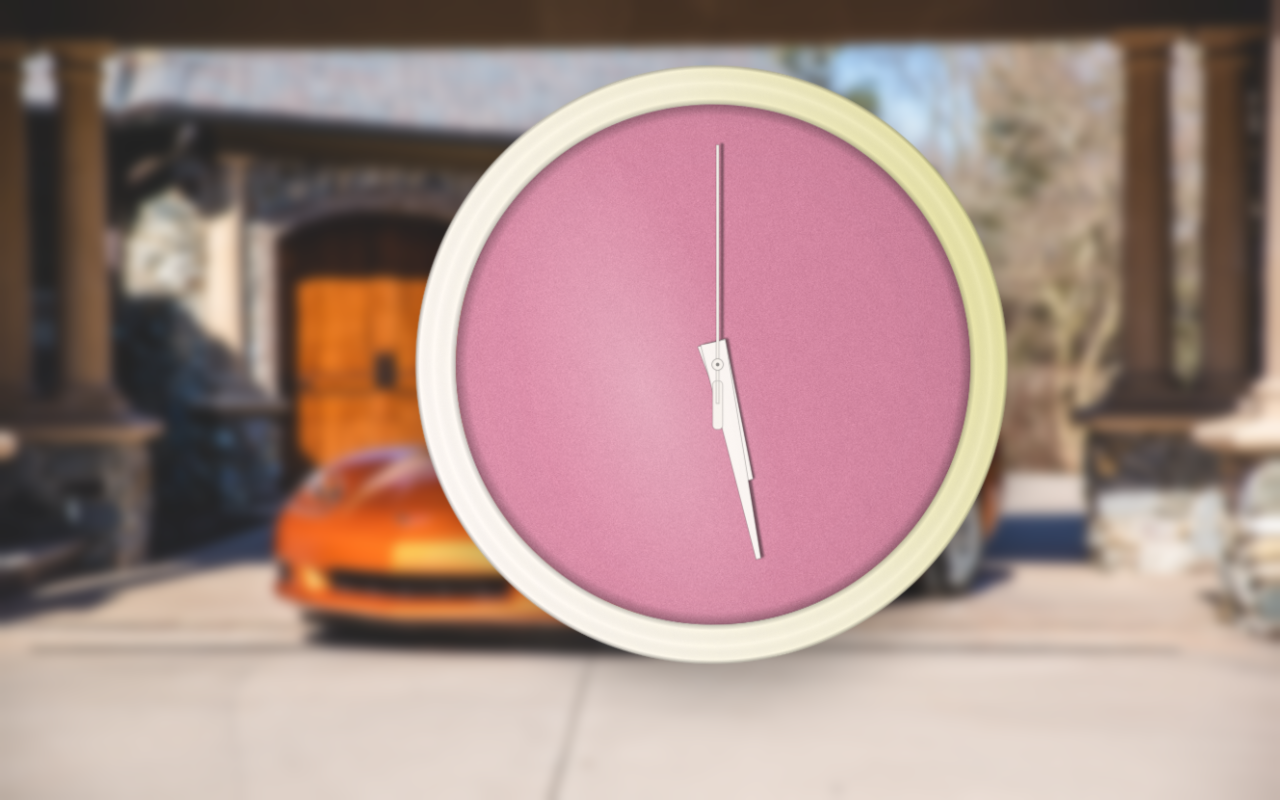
5:28:00
